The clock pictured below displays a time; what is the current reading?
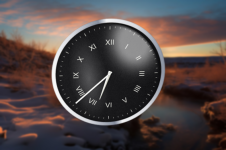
6:38
